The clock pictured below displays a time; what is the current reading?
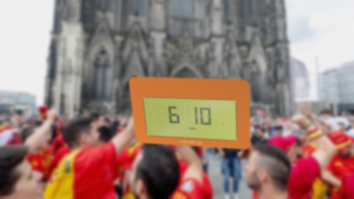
6:10
